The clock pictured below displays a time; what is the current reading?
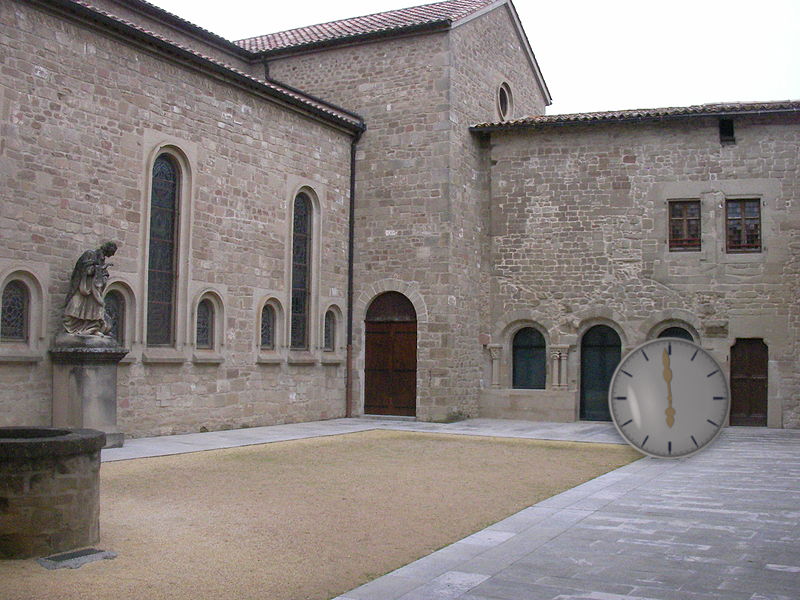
5:59
